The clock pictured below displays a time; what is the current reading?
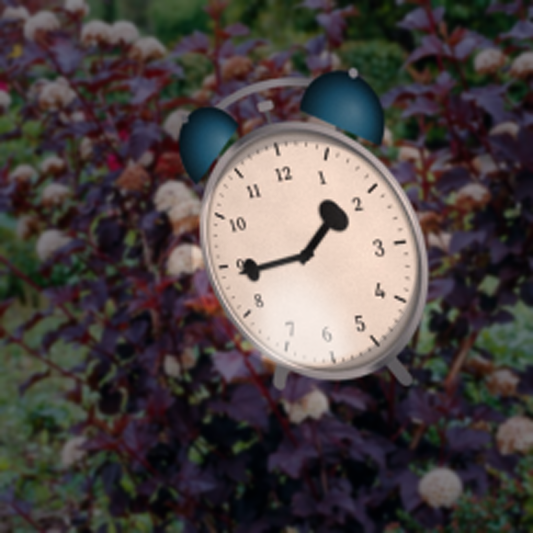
1:44
